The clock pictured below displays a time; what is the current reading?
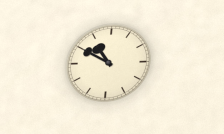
10:50
